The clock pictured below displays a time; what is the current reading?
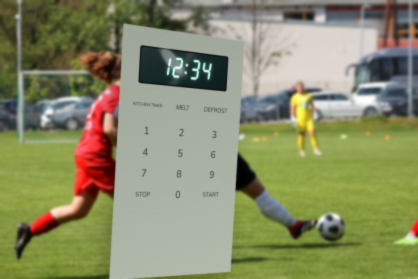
12:34
